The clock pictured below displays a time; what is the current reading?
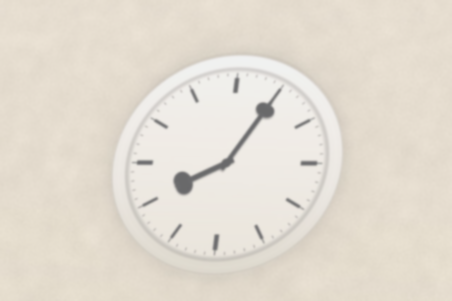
8:05
